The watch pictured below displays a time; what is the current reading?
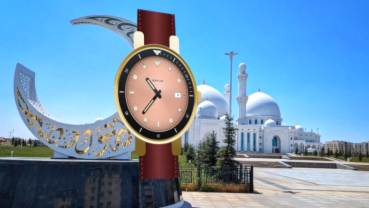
10:37
